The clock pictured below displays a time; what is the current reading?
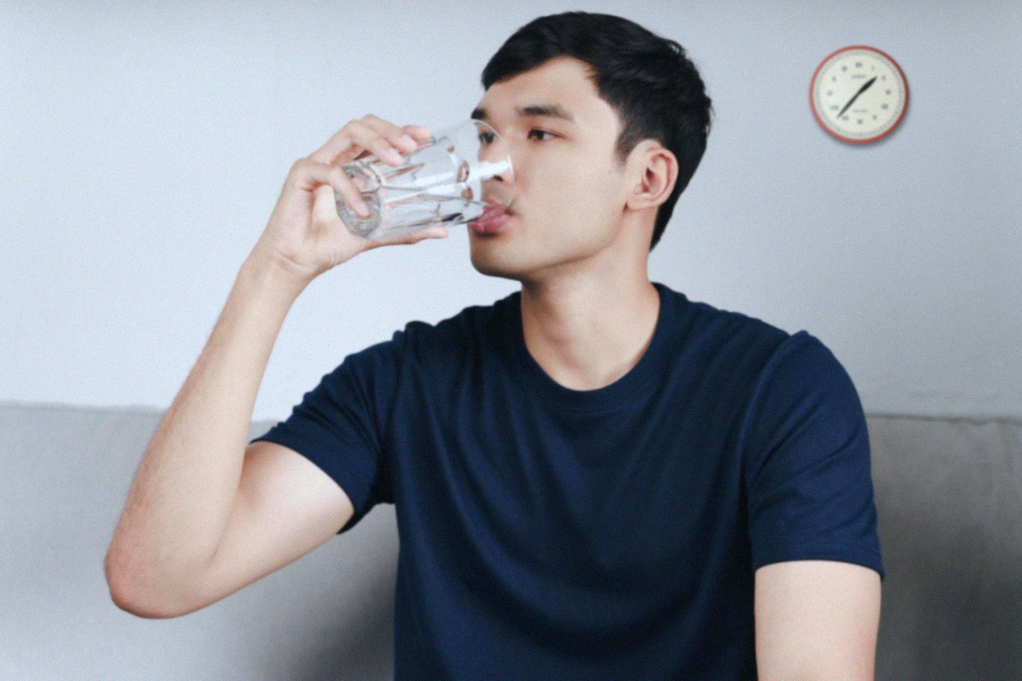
1:37
